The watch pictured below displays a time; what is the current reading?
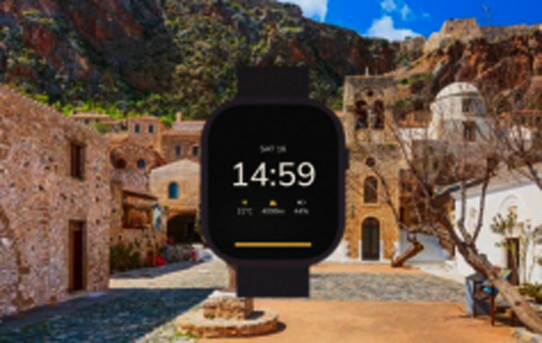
14:59
